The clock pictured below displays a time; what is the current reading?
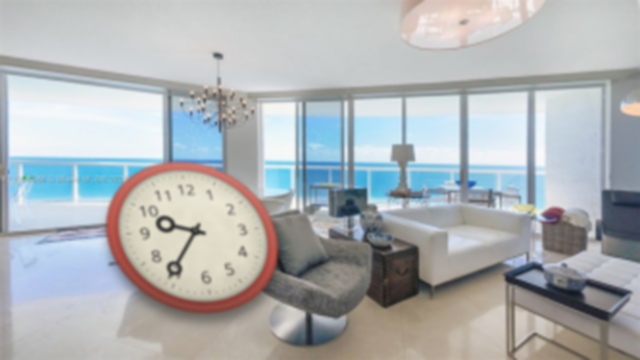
9:36
